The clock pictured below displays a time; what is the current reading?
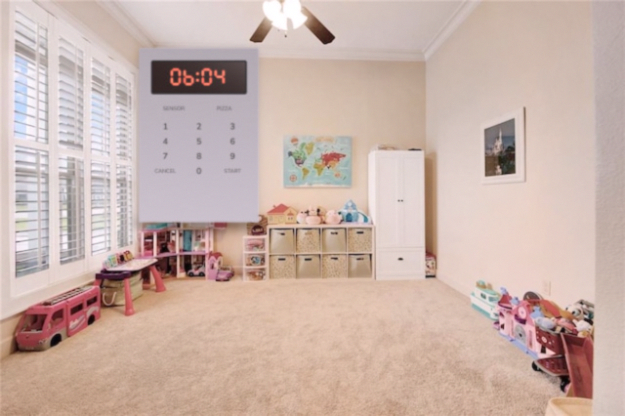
6:04
